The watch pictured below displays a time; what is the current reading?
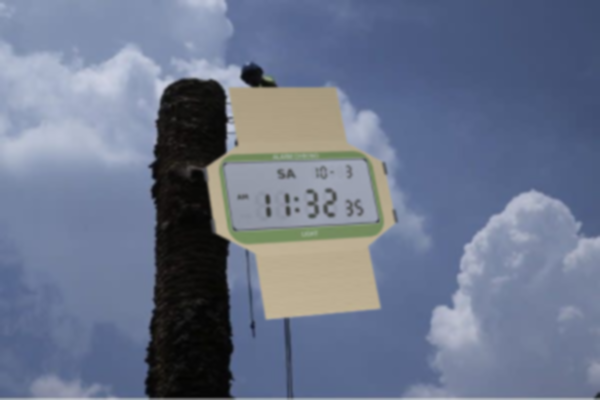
11:32:35
